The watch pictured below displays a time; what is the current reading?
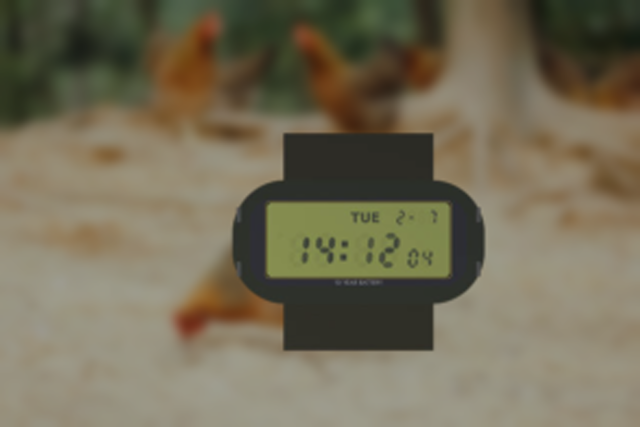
14:12:04
